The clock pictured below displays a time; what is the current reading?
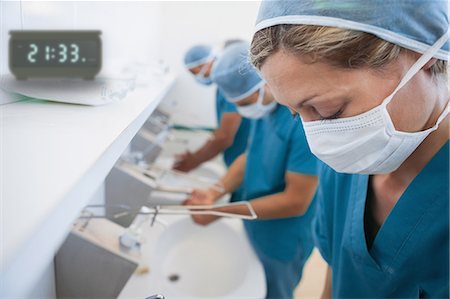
21:33
